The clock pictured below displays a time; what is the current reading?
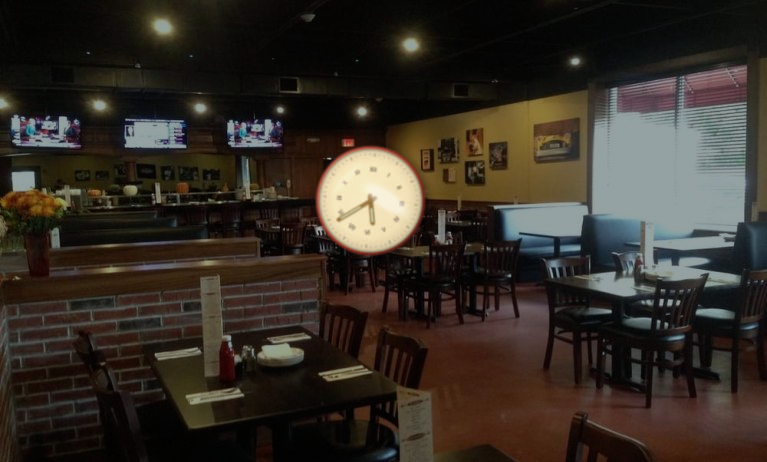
5:39
